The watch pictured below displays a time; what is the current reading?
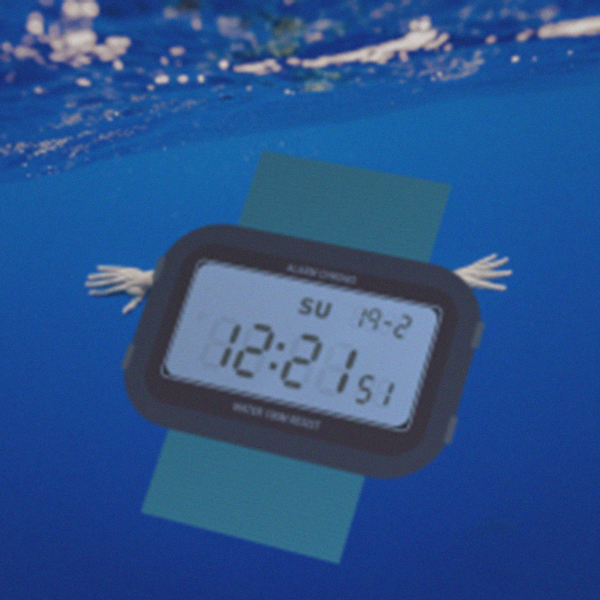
12:21:51
